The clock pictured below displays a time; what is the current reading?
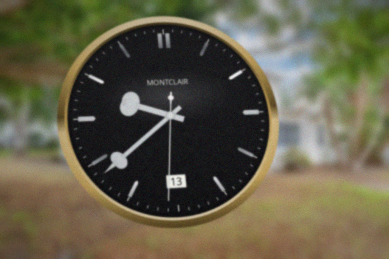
9:38:31
